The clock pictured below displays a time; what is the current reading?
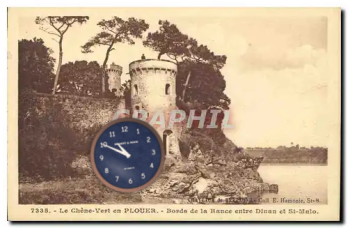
10:50
